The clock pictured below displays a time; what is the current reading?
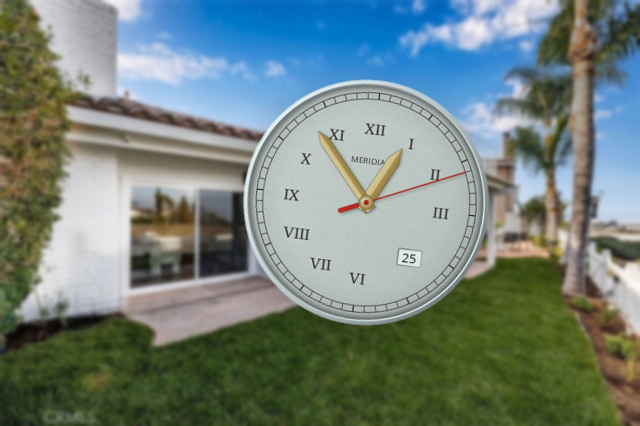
12:53:11
